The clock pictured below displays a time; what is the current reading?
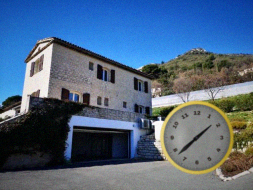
1:38
